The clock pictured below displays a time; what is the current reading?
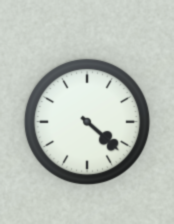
4:22
